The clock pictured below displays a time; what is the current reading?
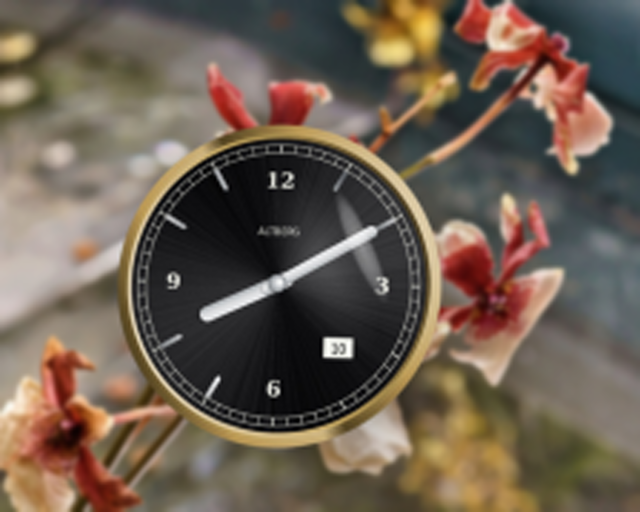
8:10
